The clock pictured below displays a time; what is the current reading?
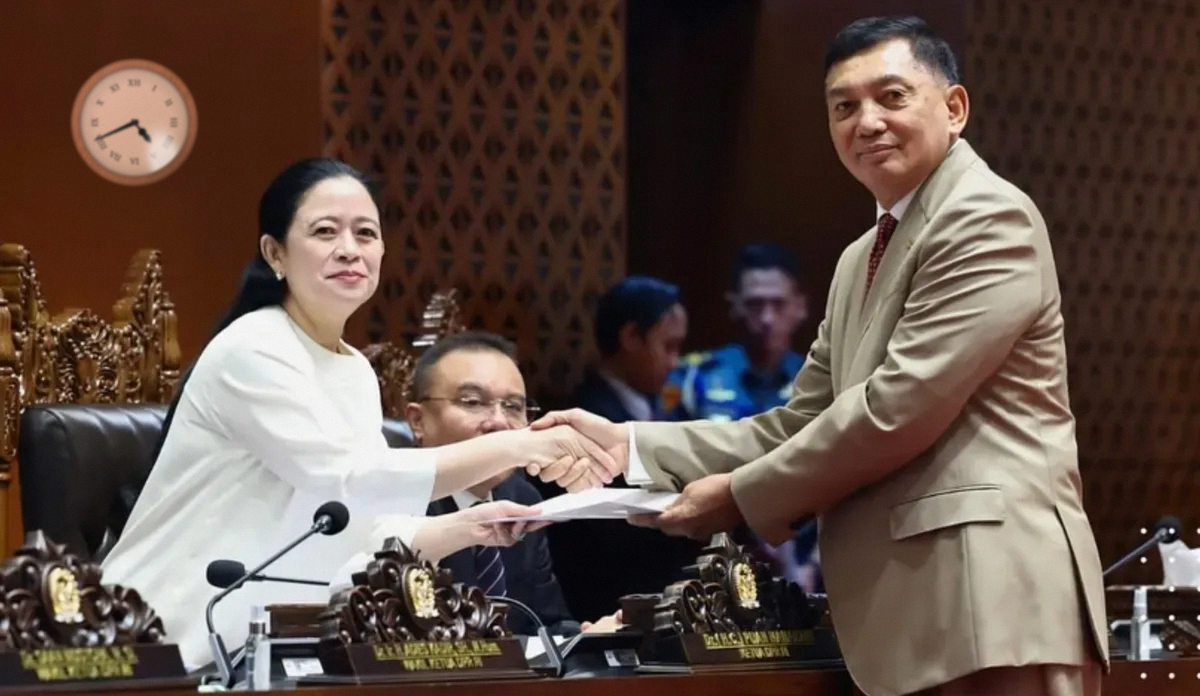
4:41
